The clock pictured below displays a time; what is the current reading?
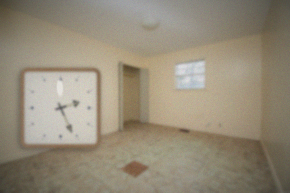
2:26
